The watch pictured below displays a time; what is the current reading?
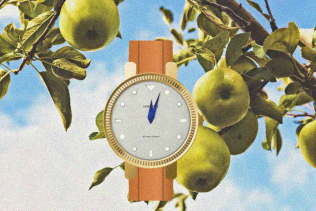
12:03
